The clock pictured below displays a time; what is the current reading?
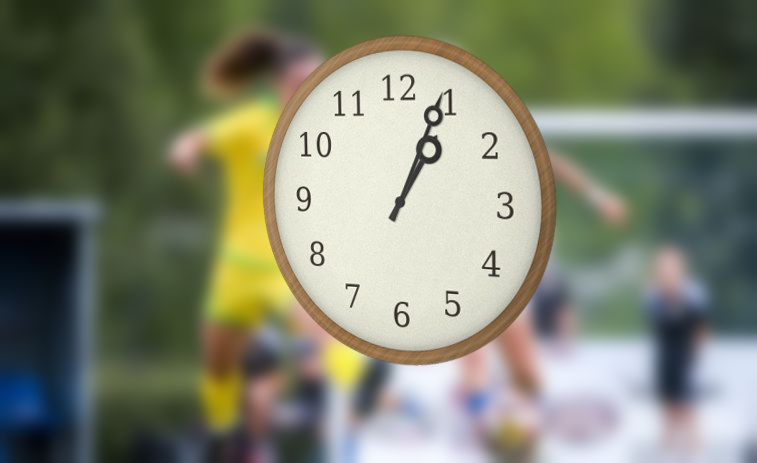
1:04
